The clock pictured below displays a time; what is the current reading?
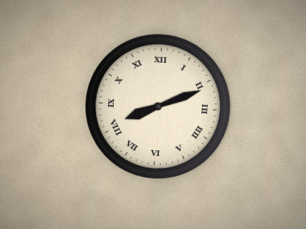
8:11
